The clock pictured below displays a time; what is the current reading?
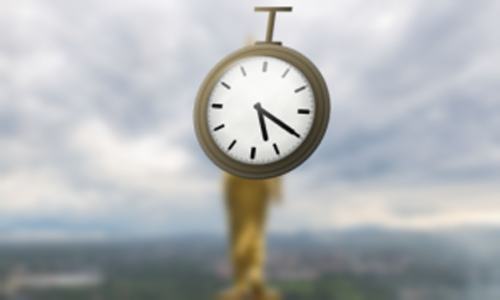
5:20
